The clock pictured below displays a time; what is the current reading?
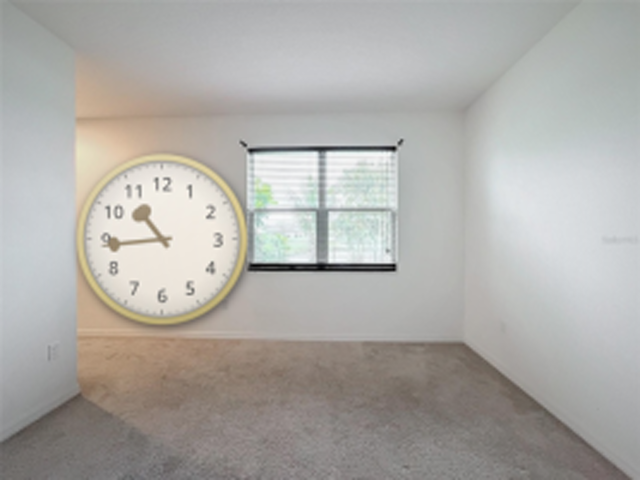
10:44
